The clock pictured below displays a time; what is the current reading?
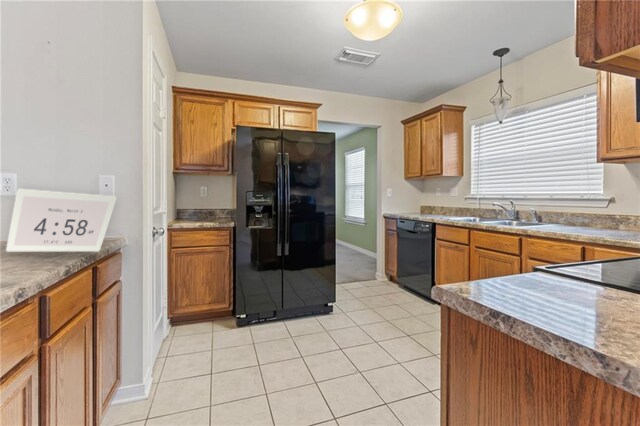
4:58
